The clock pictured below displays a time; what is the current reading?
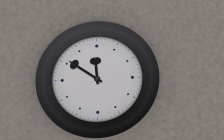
11:51
